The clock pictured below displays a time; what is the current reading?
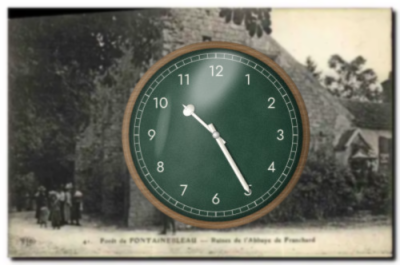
10:25
